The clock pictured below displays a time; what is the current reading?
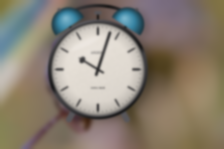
10:03
